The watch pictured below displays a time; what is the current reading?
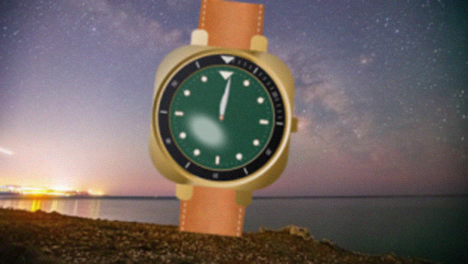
12:01
